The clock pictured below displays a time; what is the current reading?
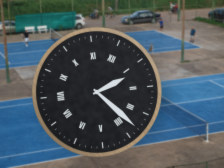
1:18
